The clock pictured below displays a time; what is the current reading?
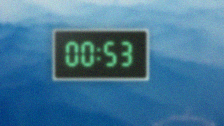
0:53
